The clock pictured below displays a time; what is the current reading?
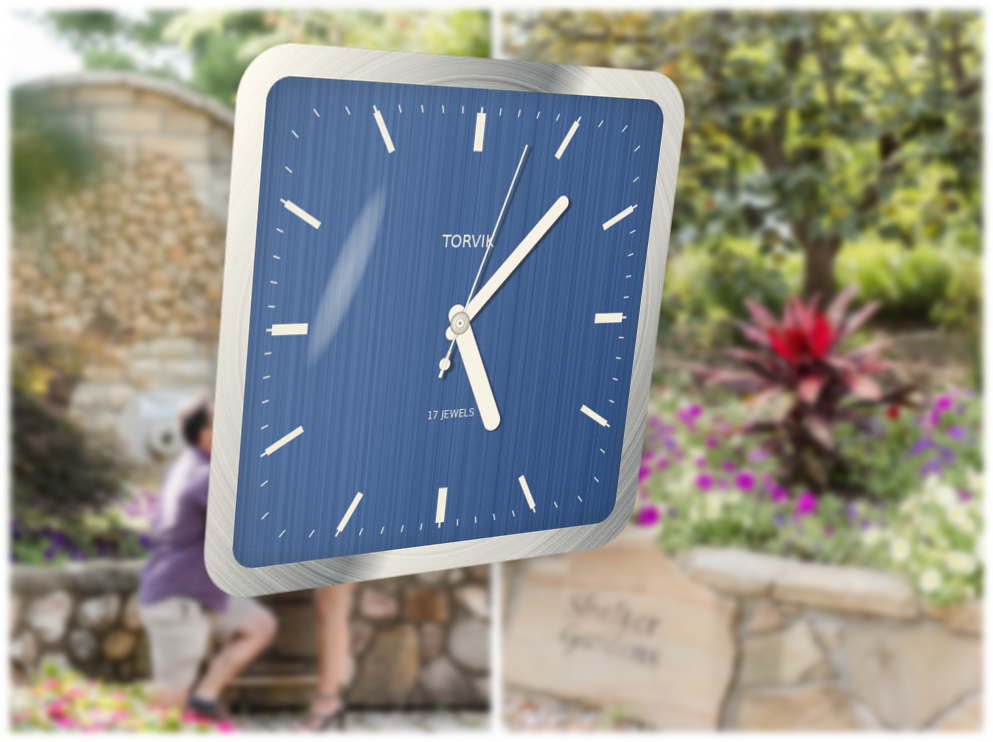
5:07:03
